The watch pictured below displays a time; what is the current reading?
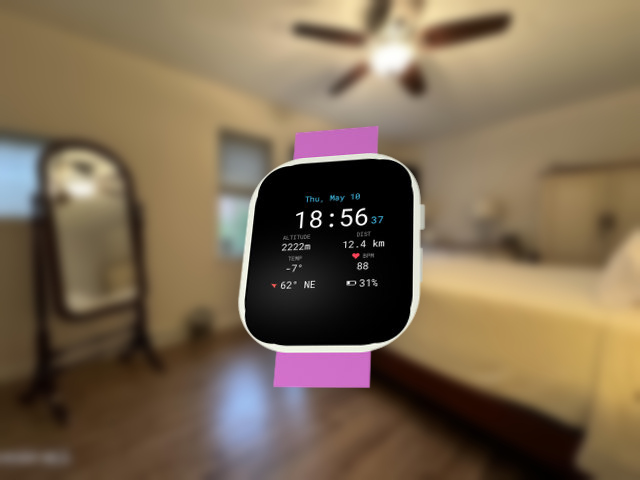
18:56:37
